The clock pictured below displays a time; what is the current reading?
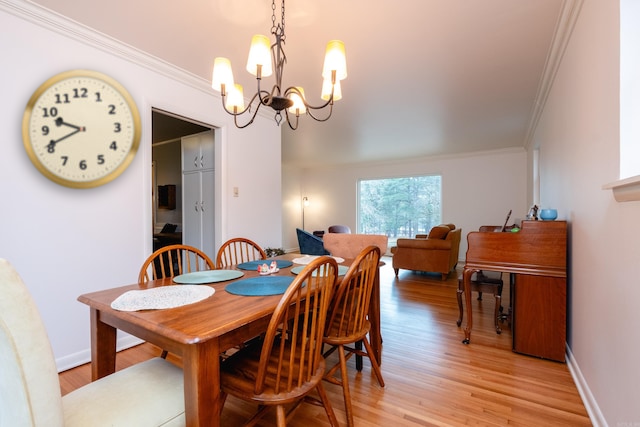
9:41
